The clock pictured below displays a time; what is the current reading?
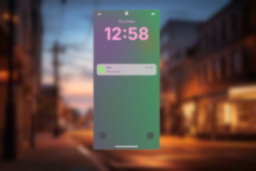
12:58
